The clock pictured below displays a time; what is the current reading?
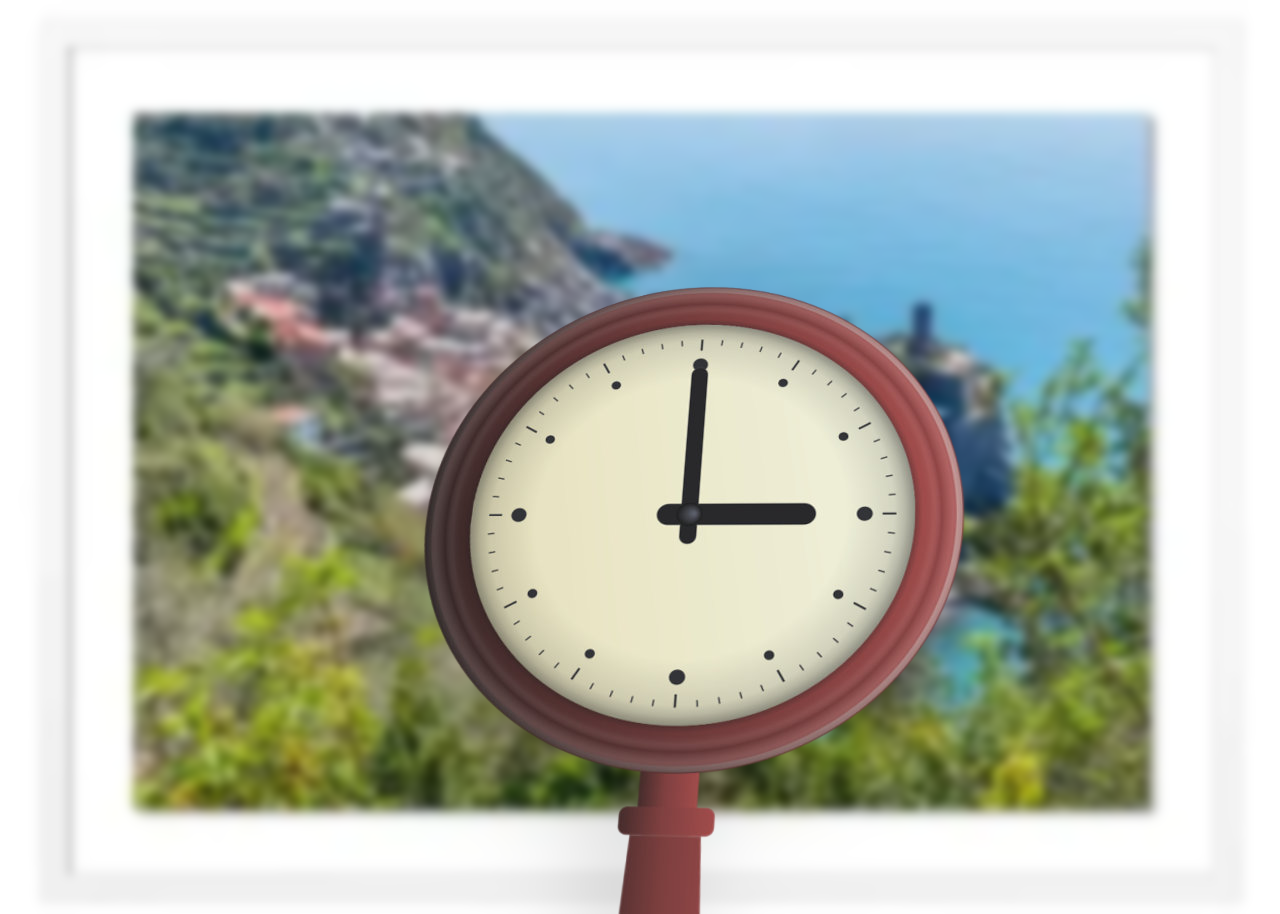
3:00
